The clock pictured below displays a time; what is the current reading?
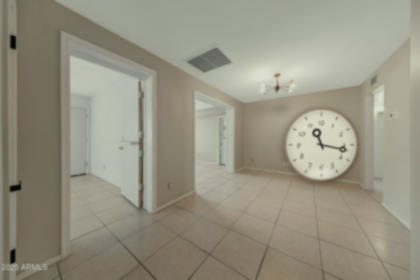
11:17
